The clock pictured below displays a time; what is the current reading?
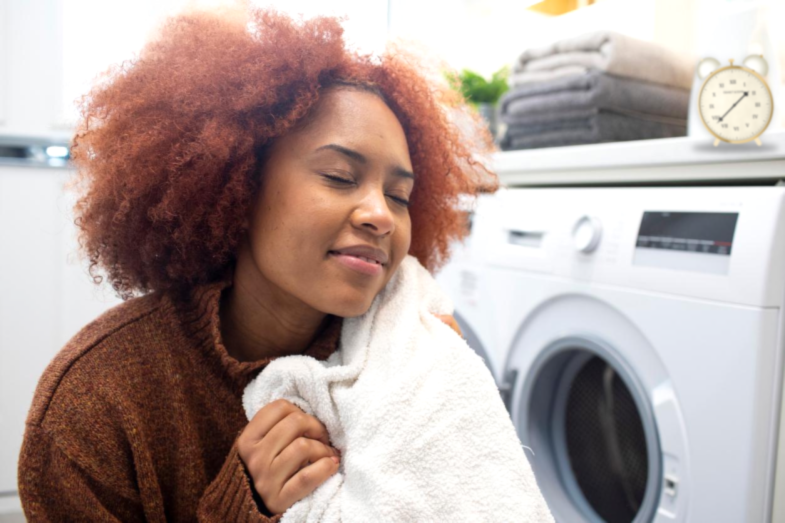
1:38
